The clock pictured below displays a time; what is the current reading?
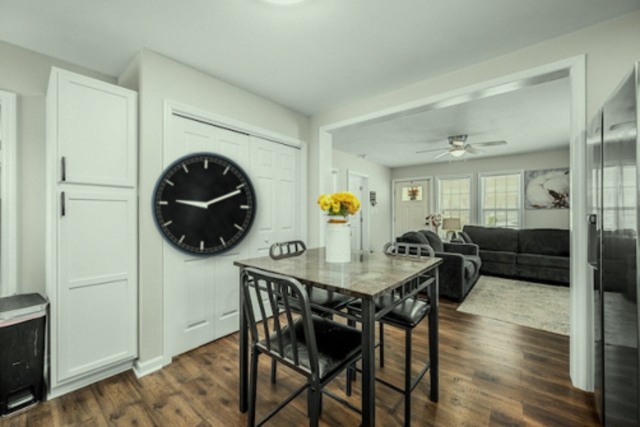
9:11
